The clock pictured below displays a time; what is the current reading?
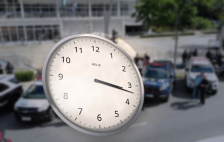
3:17
